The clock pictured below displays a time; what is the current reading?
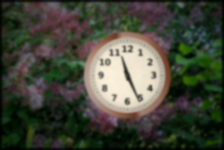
11:26
